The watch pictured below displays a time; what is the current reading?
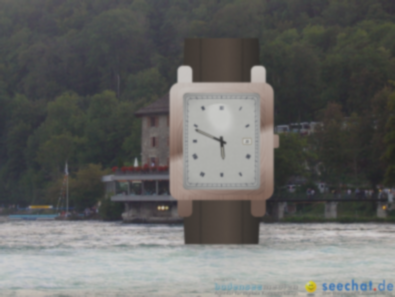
5:49
